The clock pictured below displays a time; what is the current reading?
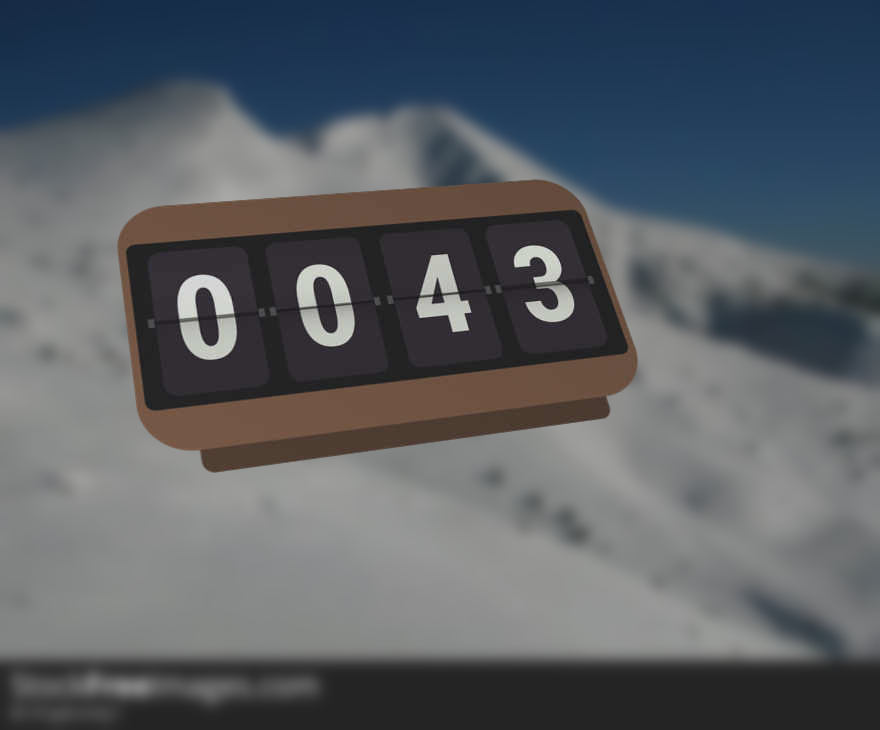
0:43
